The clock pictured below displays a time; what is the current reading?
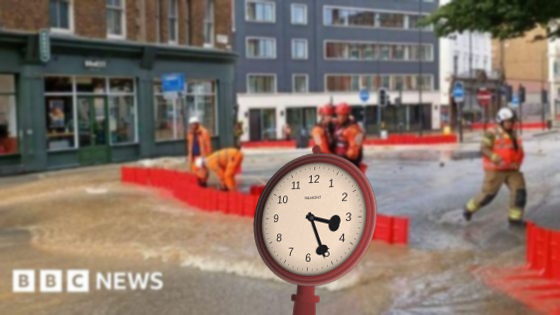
3:26
